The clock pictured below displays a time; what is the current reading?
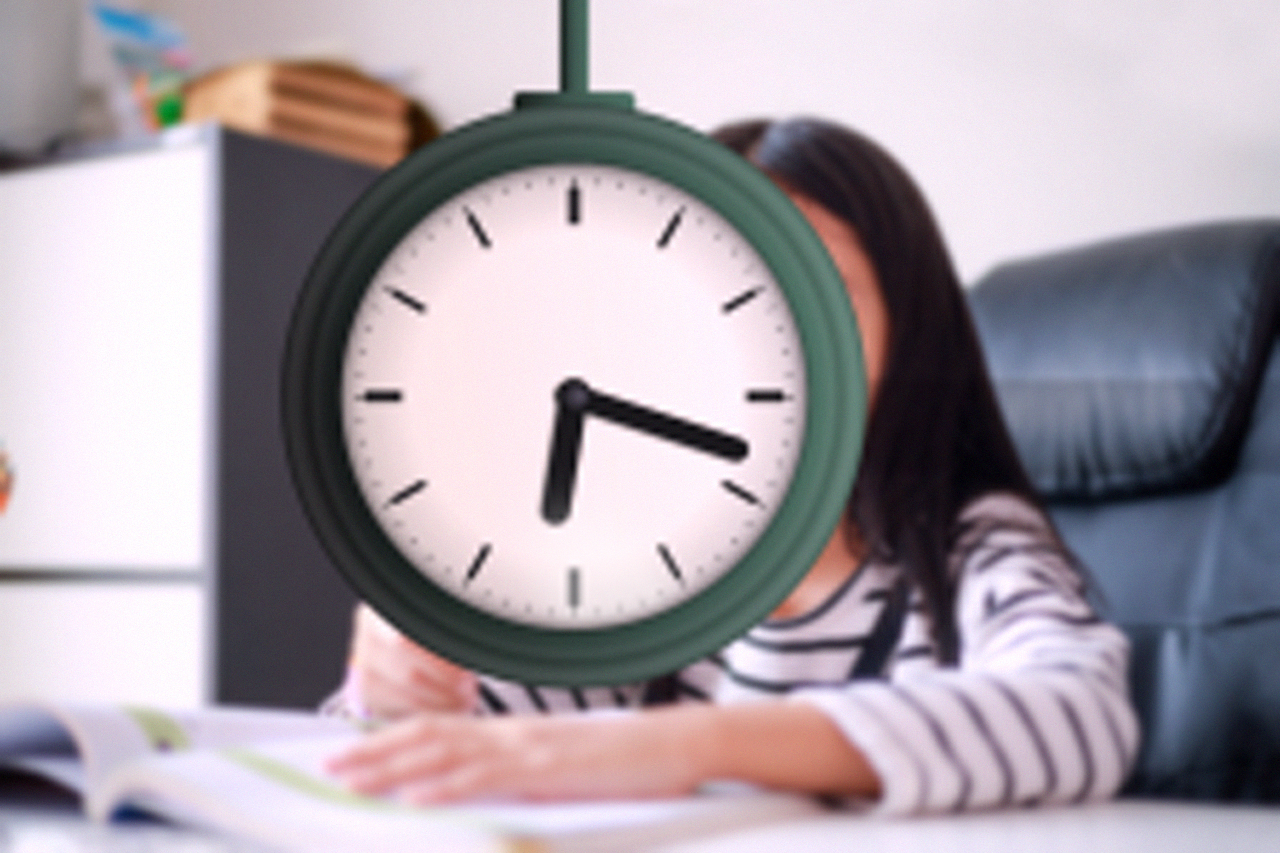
6:18
